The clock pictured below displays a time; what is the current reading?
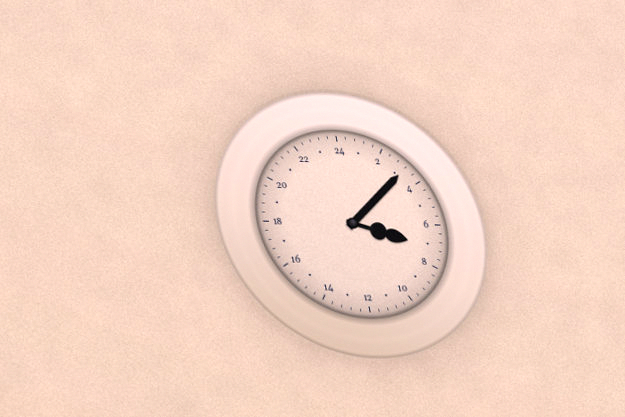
7:08
